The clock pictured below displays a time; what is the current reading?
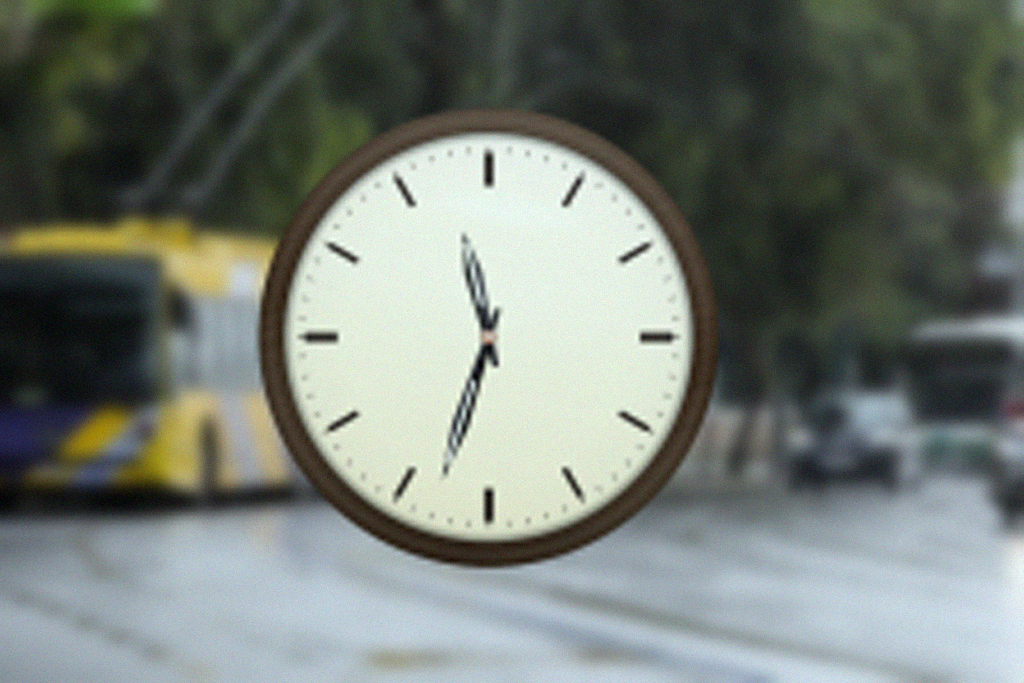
11:33
